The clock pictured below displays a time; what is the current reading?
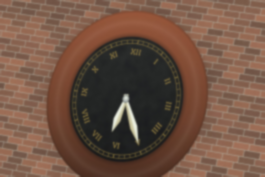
6:25
